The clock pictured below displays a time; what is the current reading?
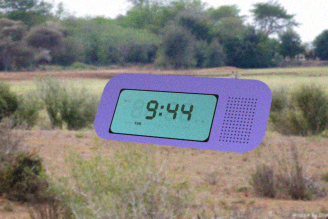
9:44
